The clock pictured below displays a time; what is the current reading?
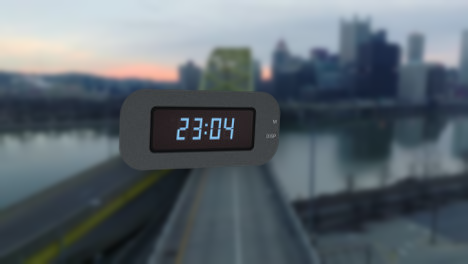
23:04
